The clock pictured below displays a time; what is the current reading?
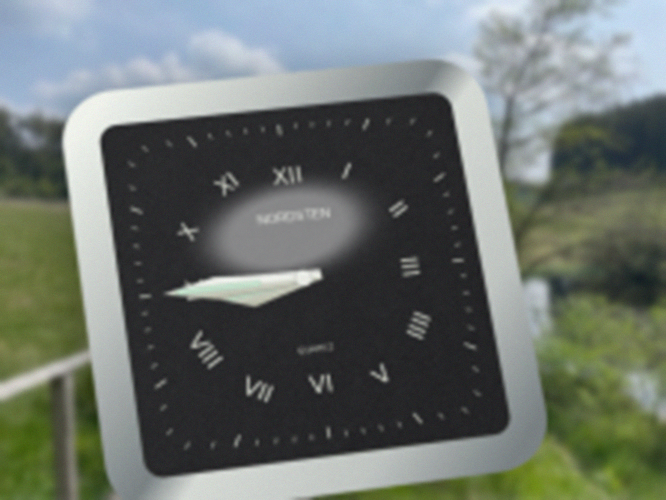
8:45
